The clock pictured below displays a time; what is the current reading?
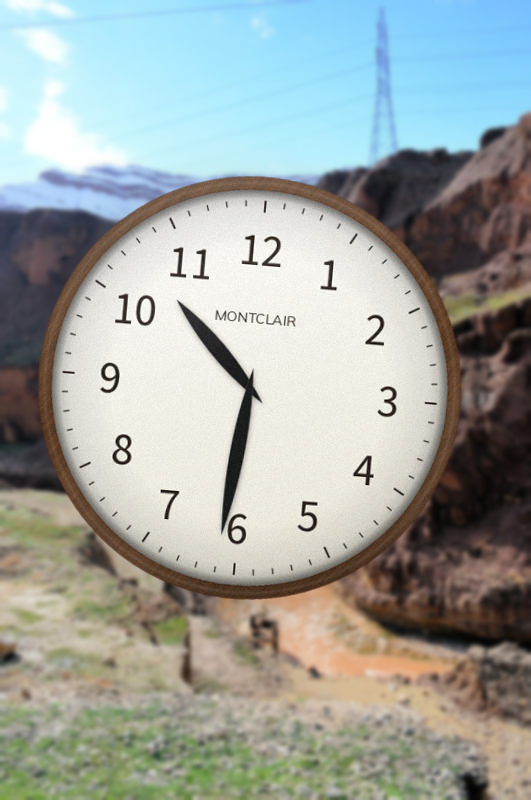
10:31
